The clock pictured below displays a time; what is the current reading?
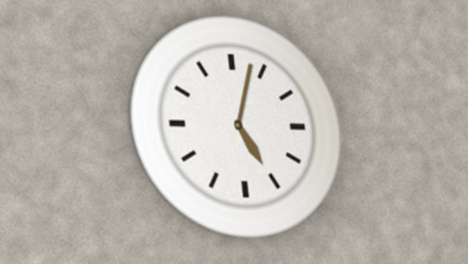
5:03
